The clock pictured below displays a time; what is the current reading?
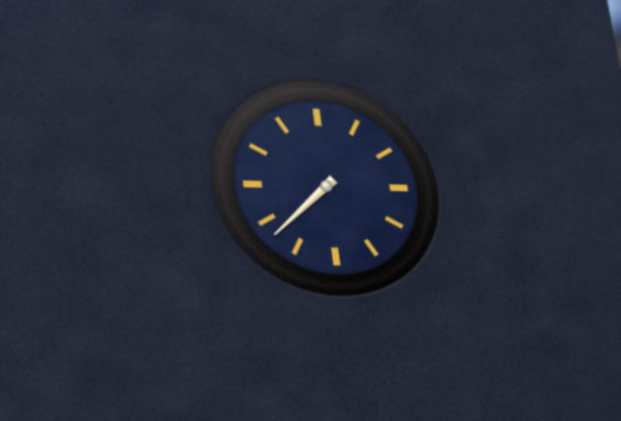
7:38
